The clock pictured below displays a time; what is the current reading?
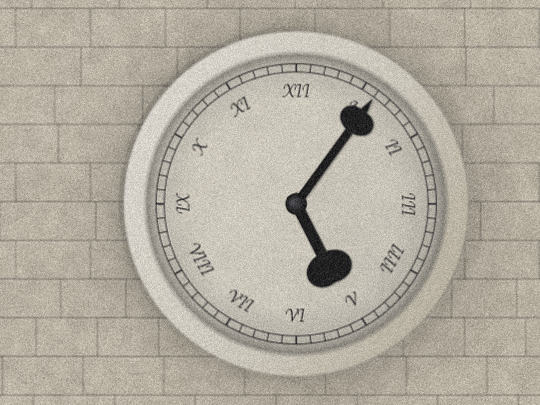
5:06
